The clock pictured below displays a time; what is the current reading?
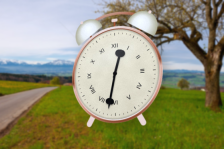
12:32
